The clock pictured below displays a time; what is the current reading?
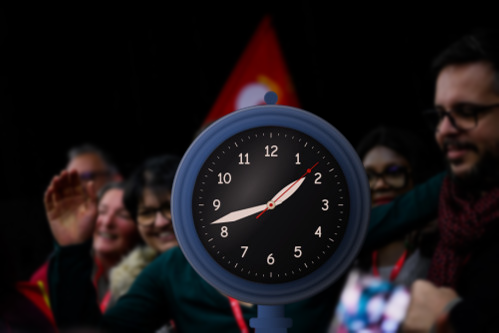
1:42:08
